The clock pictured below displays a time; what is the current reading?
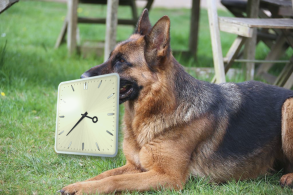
3:38
